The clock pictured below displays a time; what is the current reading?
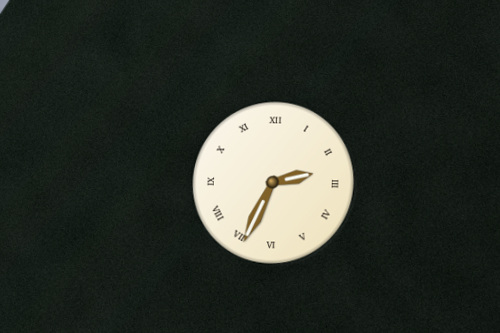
2:34
